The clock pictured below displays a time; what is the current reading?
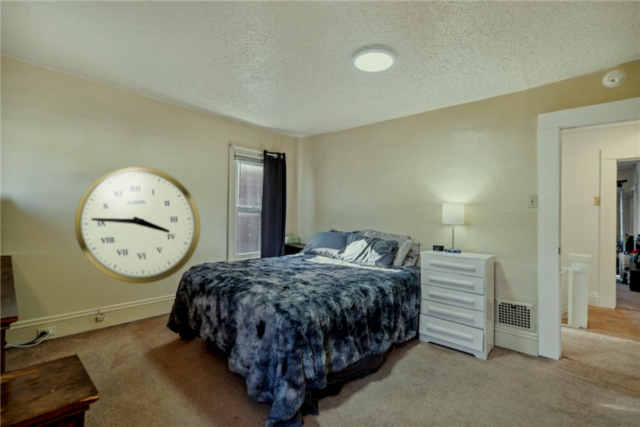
3:46
